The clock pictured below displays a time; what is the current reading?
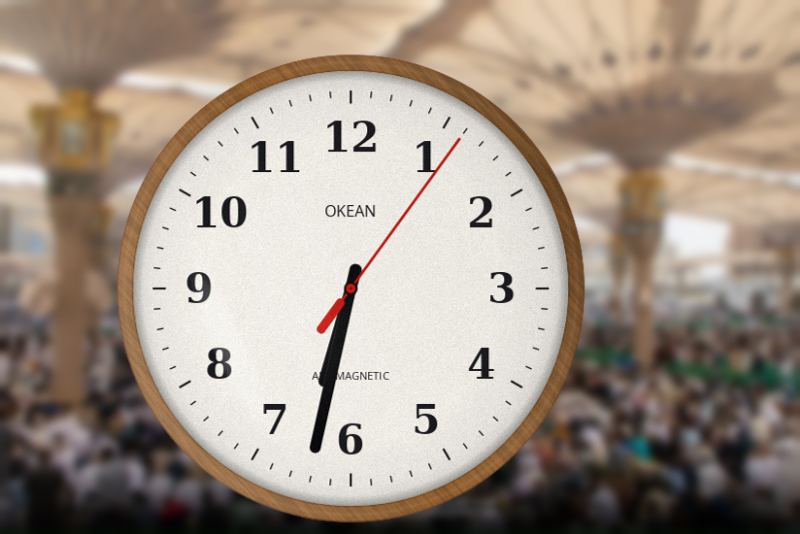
6:32:06
